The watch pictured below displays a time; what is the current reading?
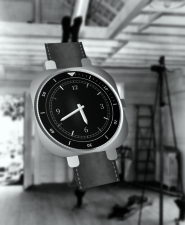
5:41
